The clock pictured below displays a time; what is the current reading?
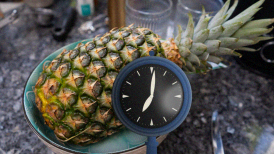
7:01
